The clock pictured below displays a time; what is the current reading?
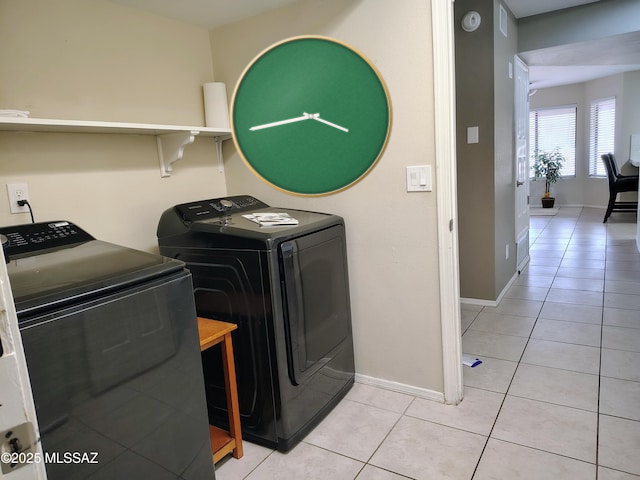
3:43
